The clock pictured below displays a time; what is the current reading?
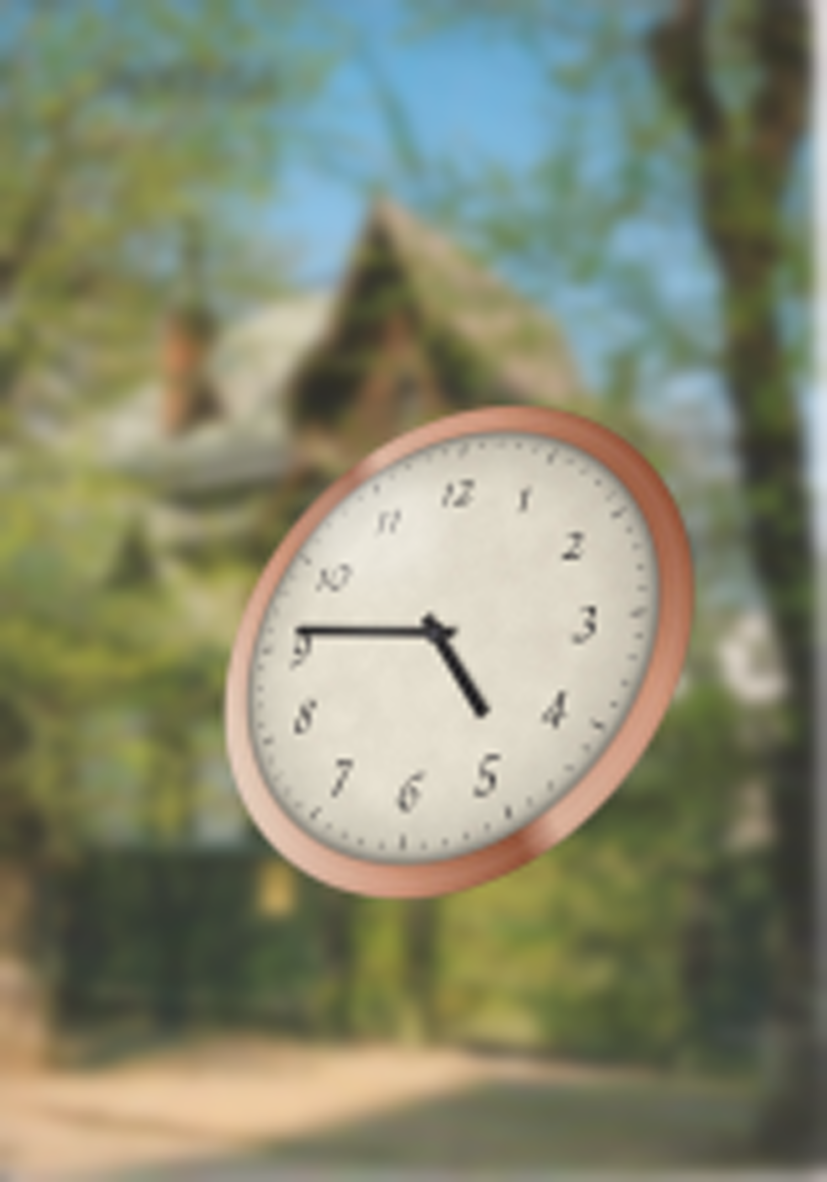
4:46
